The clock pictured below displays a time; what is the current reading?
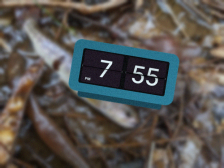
7:55
